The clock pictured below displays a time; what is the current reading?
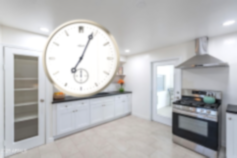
7:04
